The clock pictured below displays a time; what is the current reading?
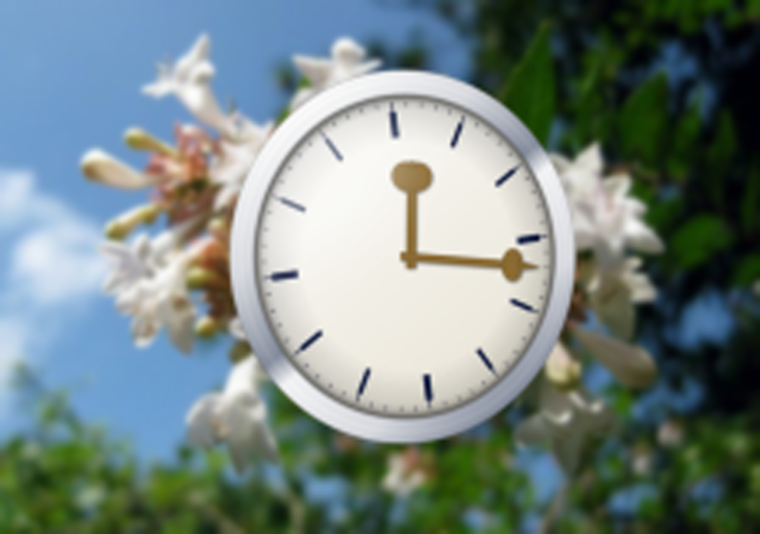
12:17
